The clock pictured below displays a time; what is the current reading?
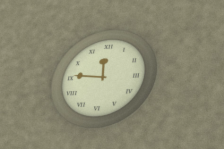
11:46
